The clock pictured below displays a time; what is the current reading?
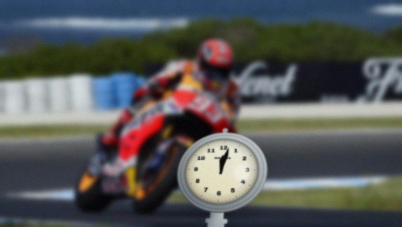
12:02
